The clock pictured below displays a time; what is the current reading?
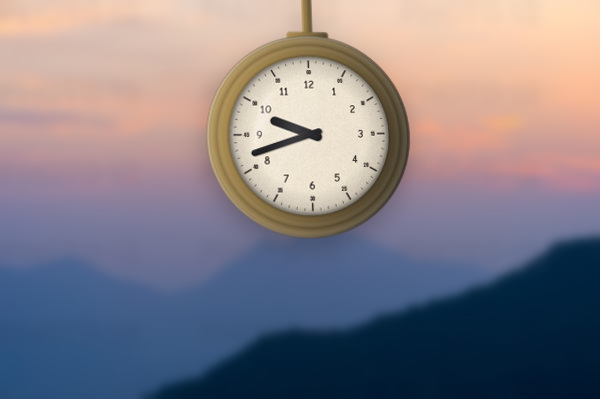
9:42
